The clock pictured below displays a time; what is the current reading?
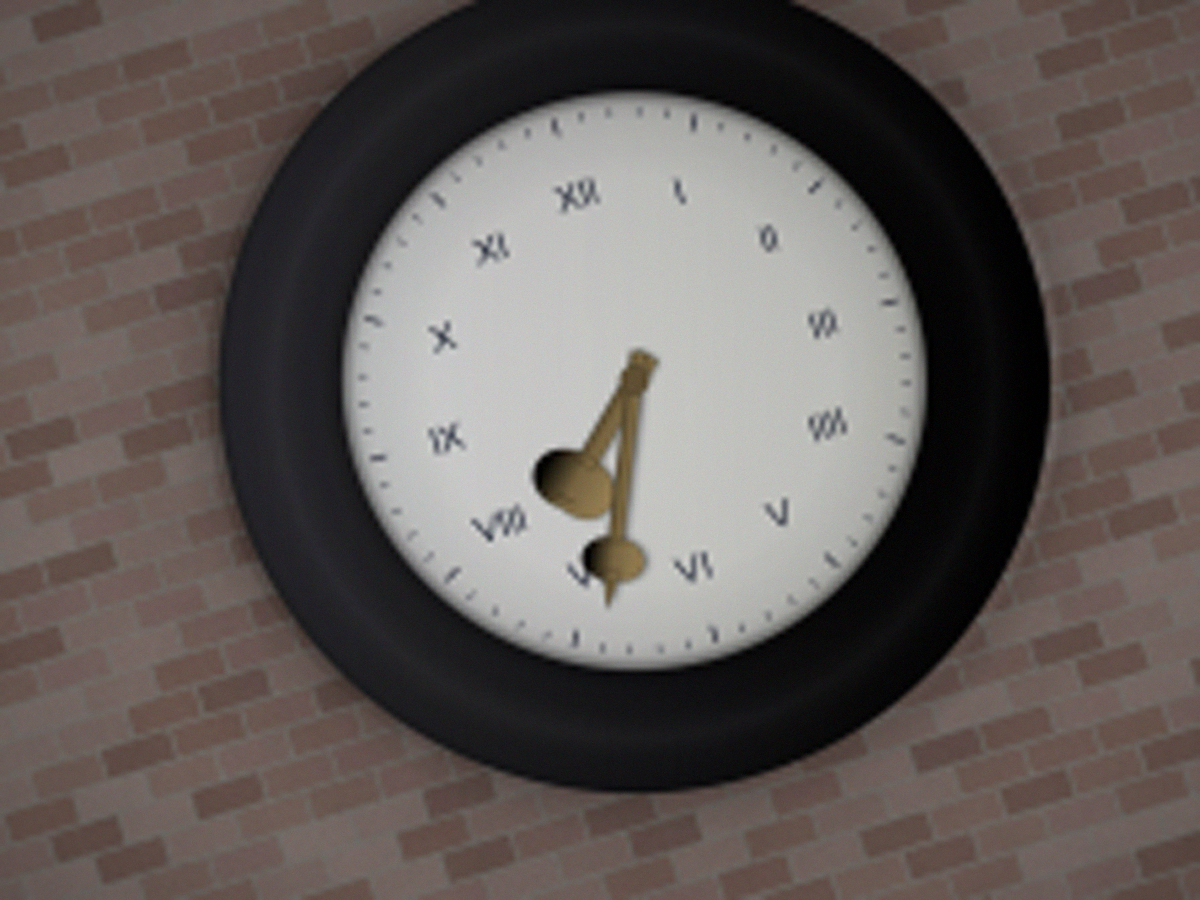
7:34
